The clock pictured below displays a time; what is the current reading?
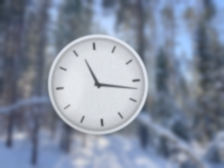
11:17
